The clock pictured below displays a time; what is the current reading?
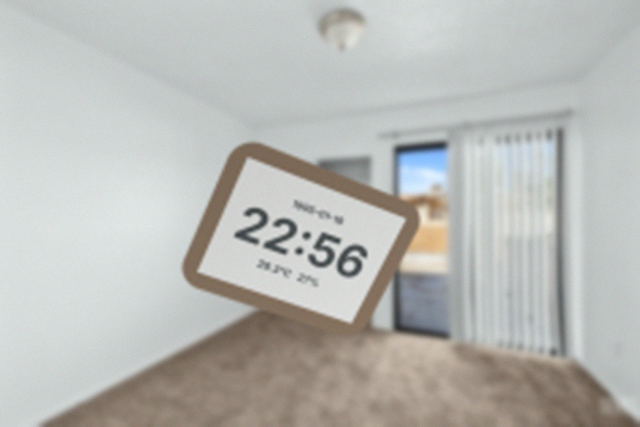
22:56
